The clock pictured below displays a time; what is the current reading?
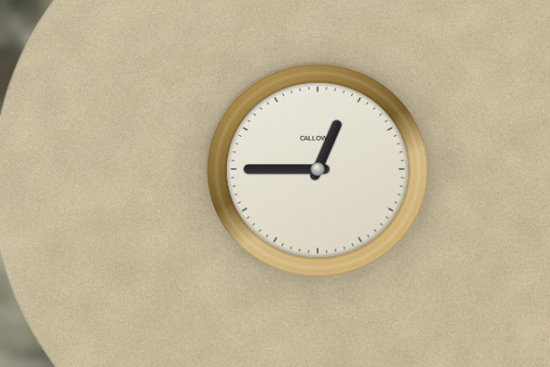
12:45
